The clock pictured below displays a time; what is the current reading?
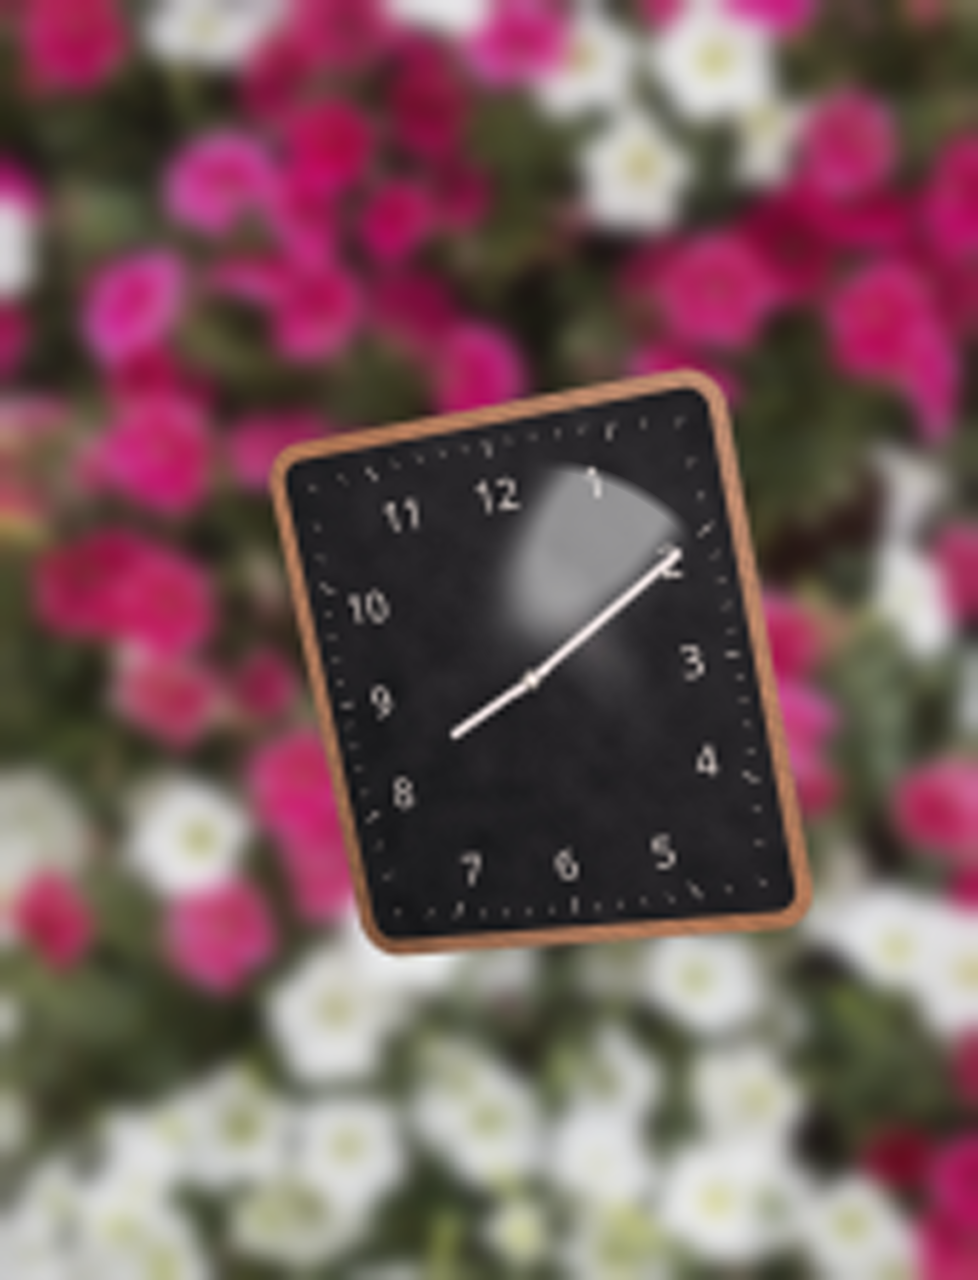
8:10
